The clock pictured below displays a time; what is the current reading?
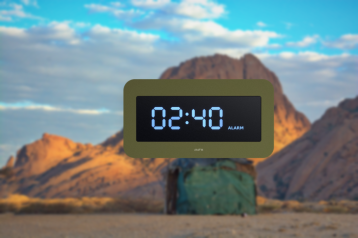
2:40
